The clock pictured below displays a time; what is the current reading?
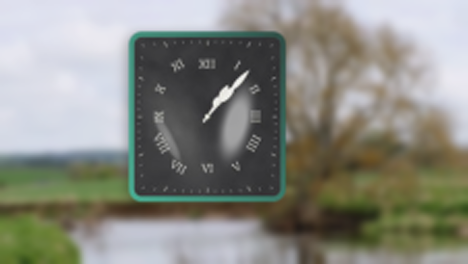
1:07
